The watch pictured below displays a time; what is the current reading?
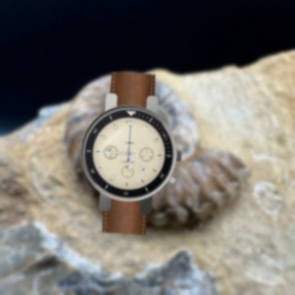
5:45
